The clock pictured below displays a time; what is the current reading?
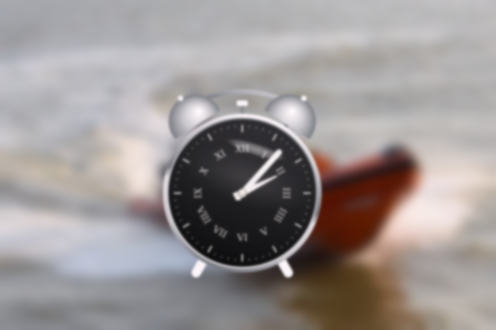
2:07
